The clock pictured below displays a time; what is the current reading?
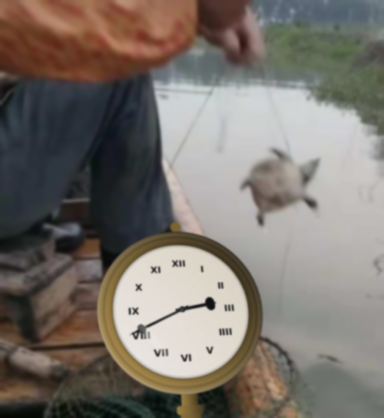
2:41
